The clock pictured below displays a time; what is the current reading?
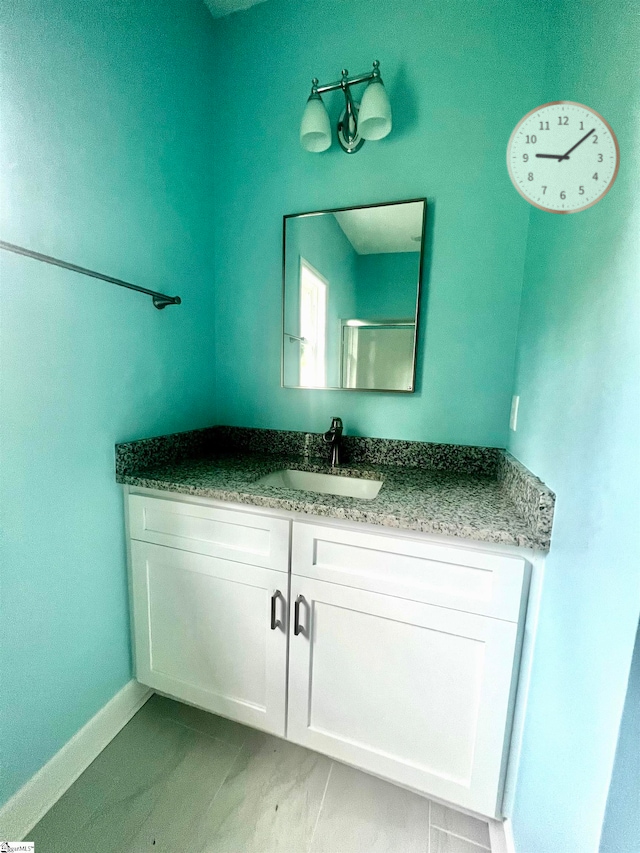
9:08
